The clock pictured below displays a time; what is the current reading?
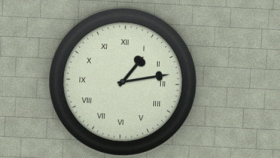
1:13
